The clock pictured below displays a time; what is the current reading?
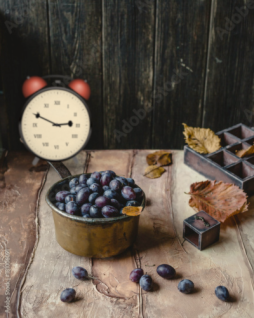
2:49
